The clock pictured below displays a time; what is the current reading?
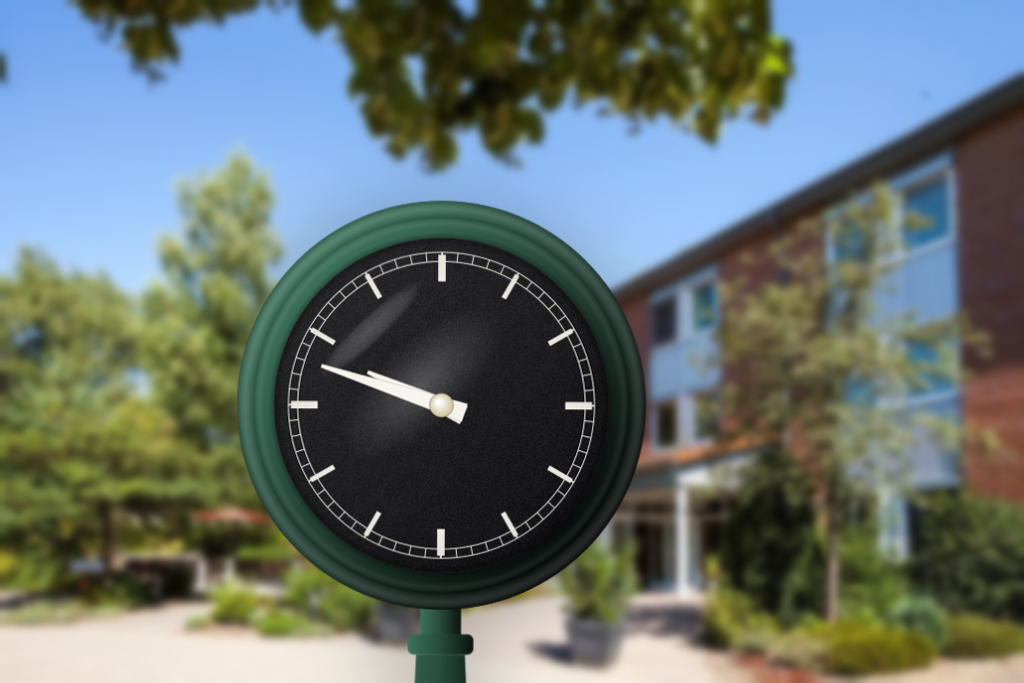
9:48
